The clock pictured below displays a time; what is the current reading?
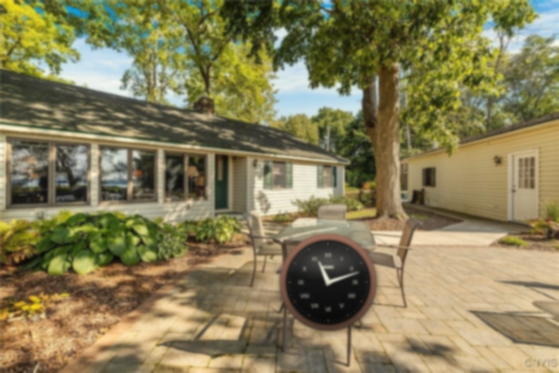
11:12
